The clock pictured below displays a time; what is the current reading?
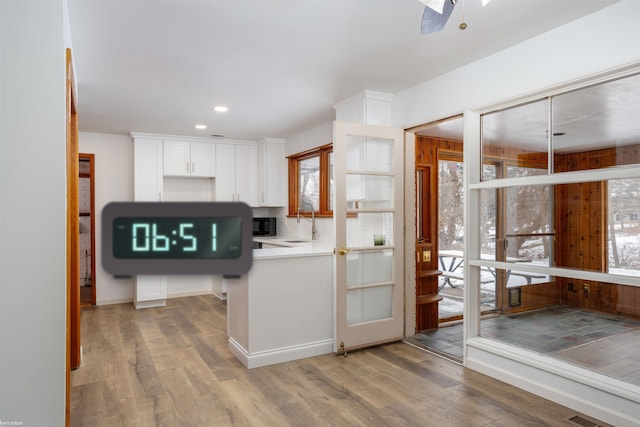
6:51
